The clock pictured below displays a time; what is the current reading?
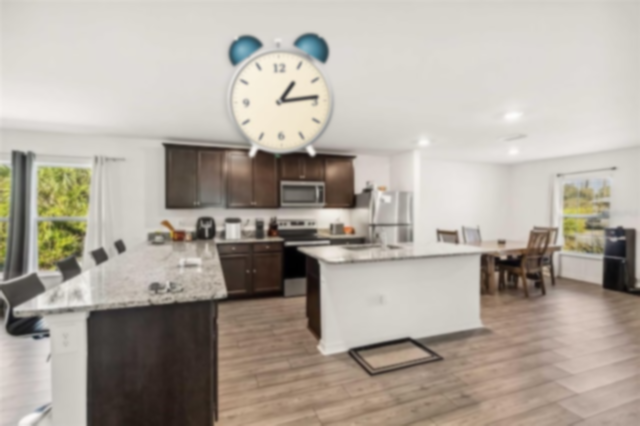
1:14
